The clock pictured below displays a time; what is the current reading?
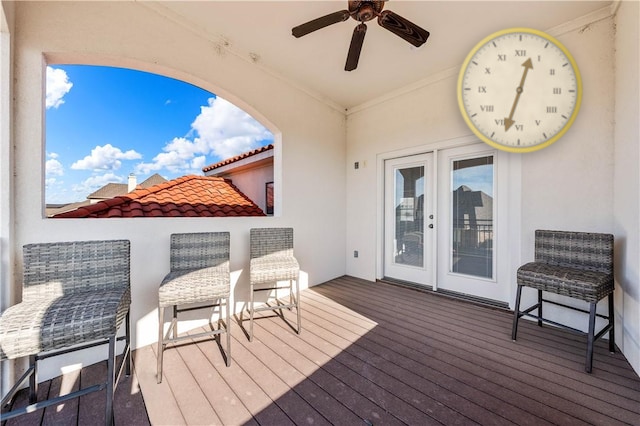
12:33
